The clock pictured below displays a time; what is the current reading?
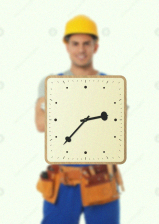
2:37
